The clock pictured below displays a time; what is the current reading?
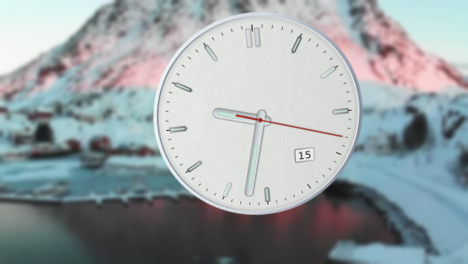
9:32:18
